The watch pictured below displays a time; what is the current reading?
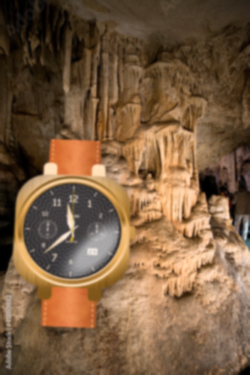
11:38
